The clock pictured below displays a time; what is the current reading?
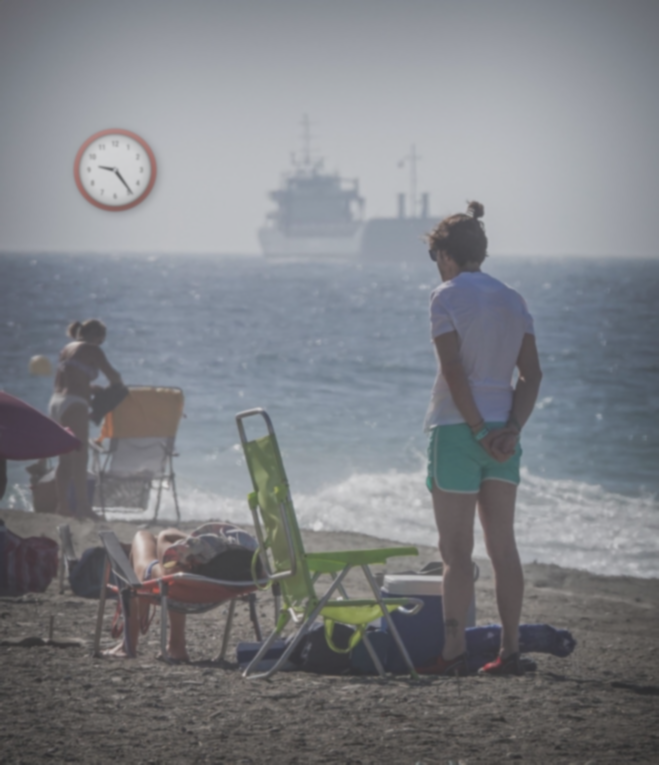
9:24
